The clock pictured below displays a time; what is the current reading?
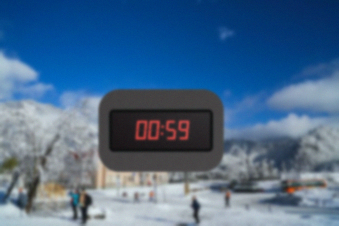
0:59
